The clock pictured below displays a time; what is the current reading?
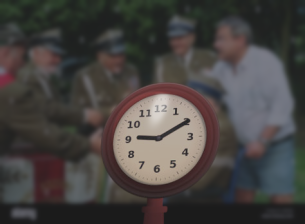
9:10
